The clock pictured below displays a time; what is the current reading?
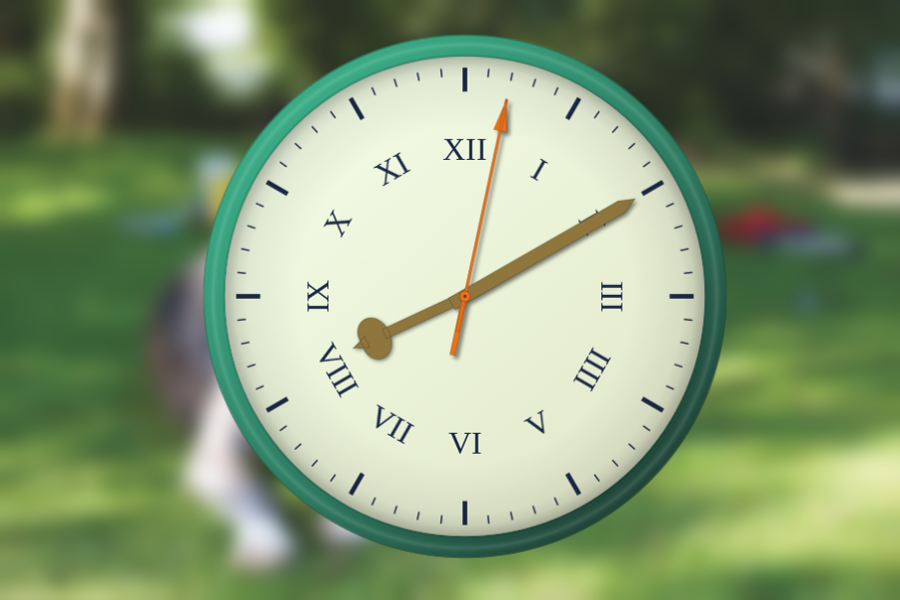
8:10:02
